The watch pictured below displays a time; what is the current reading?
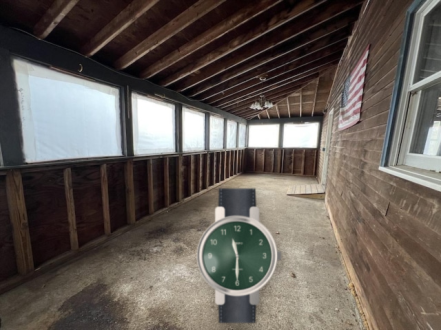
11:30
